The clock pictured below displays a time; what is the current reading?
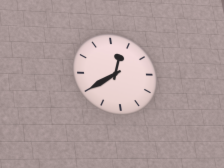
12:40
